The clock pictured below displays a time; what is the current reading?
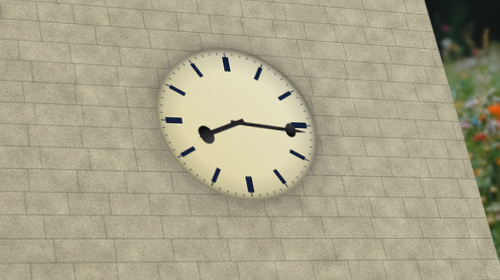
8:16
